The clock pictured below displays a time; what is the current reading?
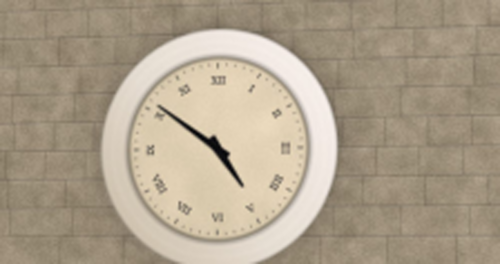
4:51
